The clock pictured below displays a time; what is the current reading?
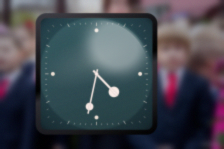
4:32
